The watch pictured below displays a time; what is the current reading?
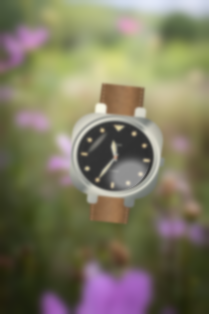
11:35
